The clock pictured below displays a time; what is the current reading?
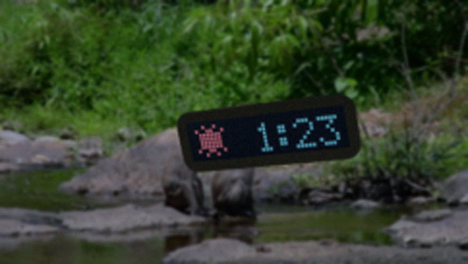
1:23
